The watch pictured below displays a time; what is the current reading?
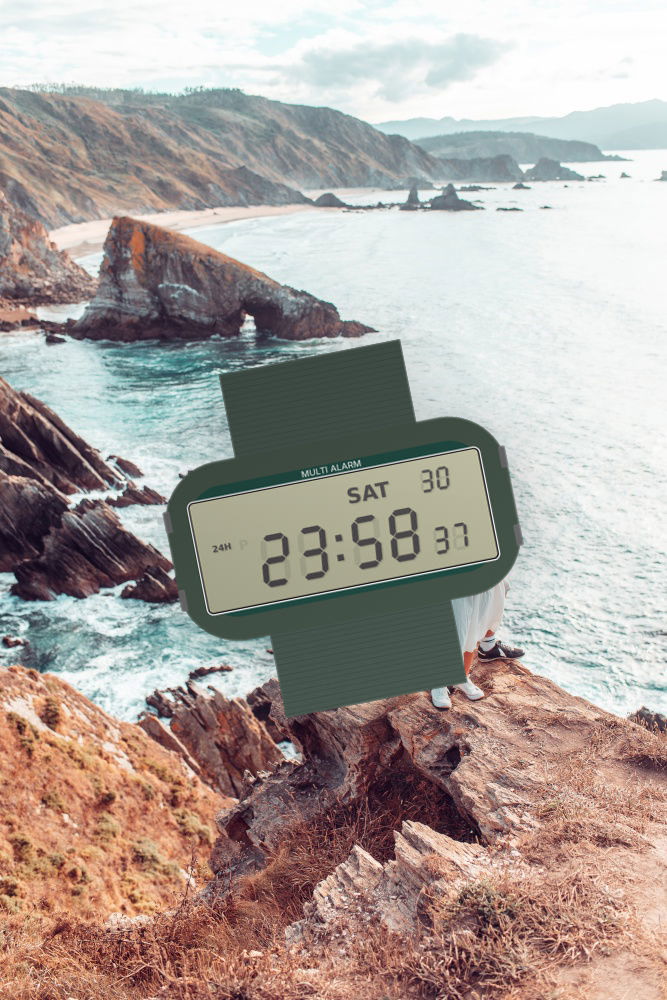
23:58:37
